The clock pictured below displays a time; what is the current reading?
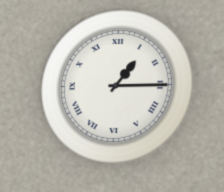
1:15
